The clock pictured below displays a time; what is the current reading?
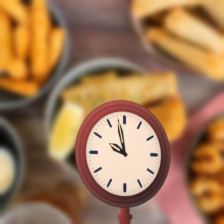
9:58
